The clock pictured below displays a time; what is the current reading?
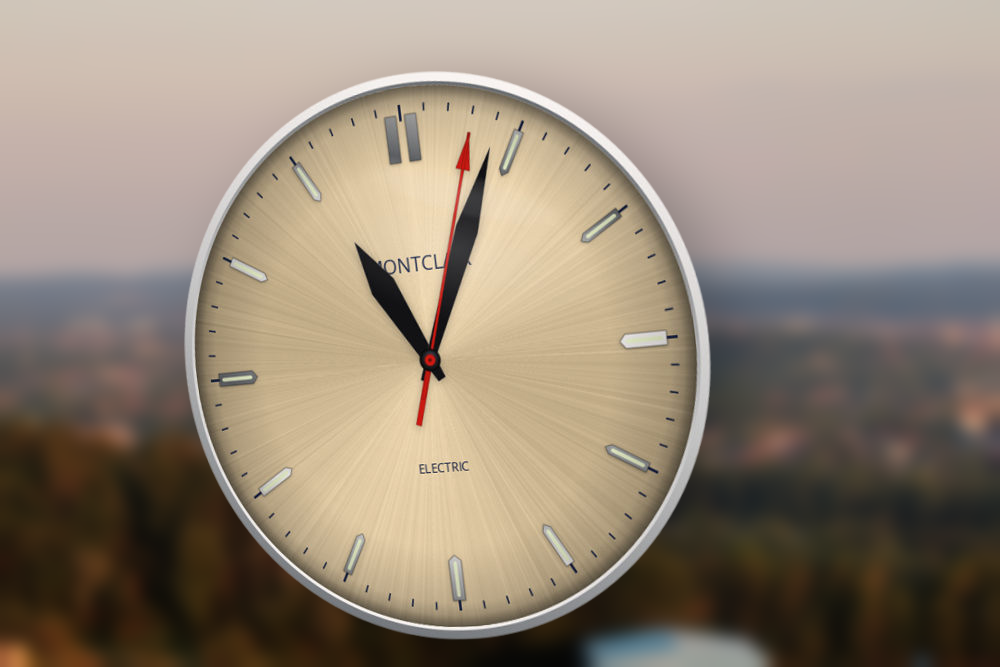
11:04:03
